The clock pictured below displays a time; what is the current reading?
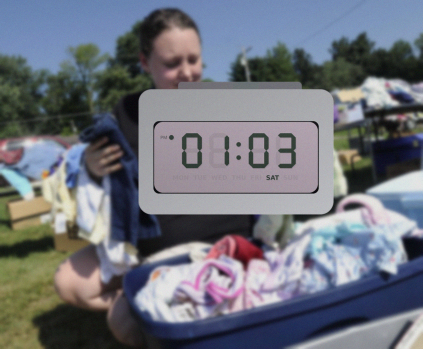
1:03
